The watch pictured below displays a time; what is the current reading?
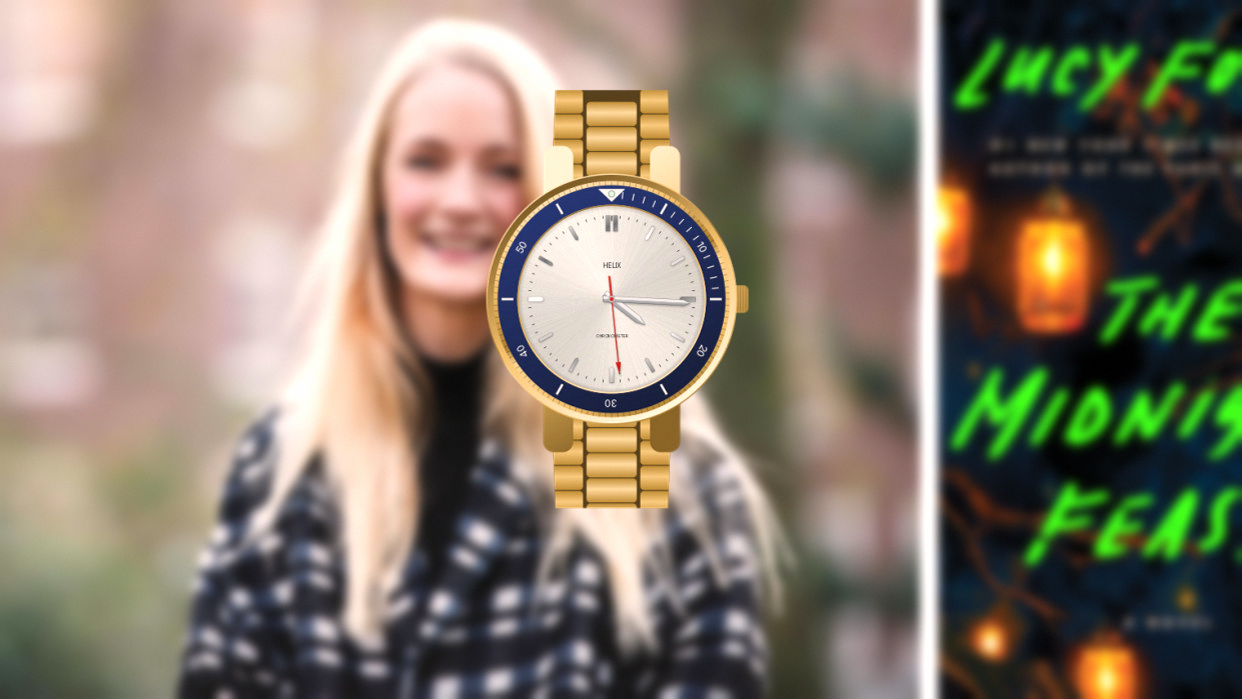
4:15:29
